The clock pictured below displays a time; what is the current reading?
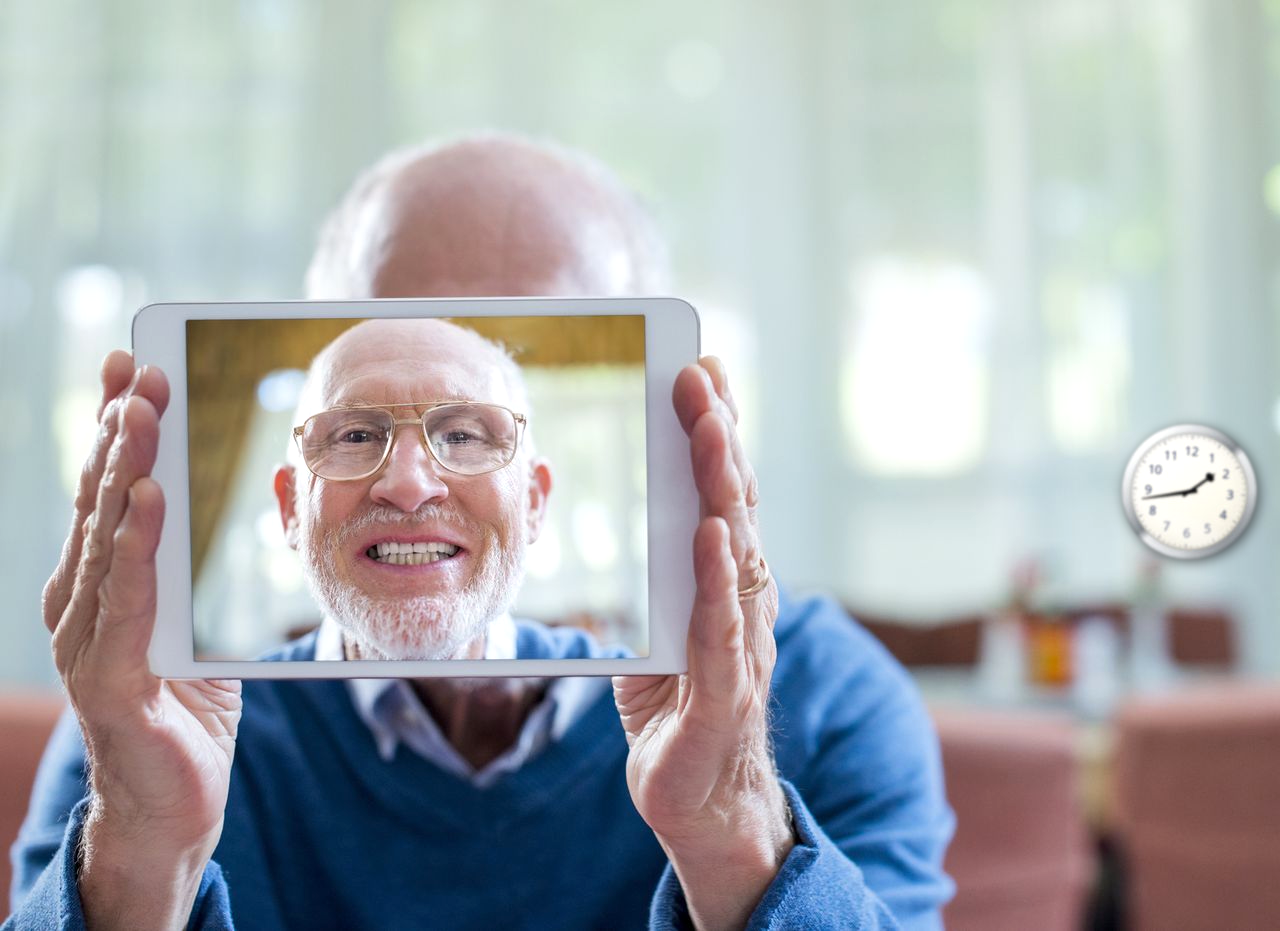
1:43
